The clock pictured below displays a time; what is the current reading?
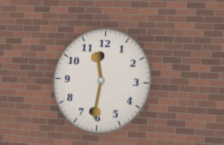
11:31
